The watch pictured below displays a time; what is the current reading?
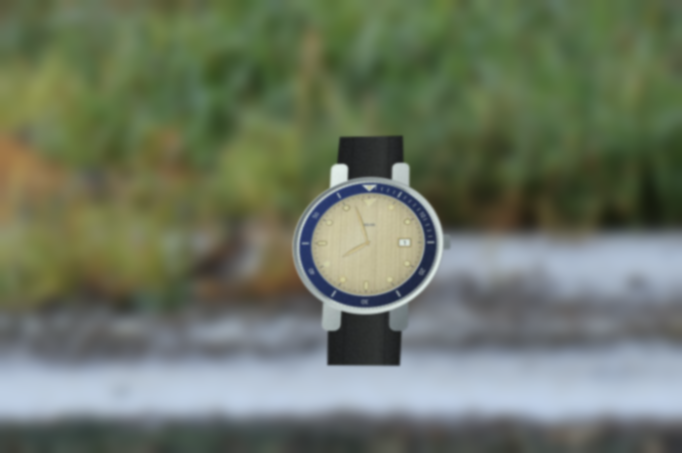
7:57
